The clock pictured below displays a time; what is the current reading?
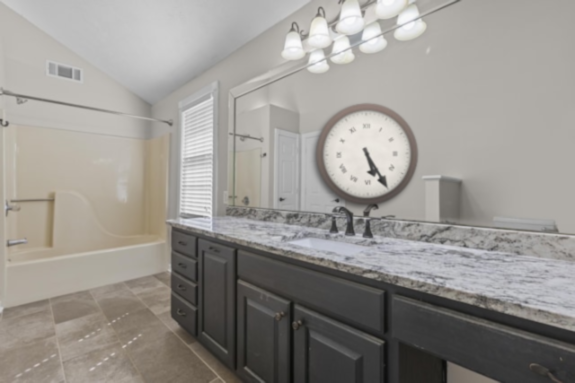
5:25
